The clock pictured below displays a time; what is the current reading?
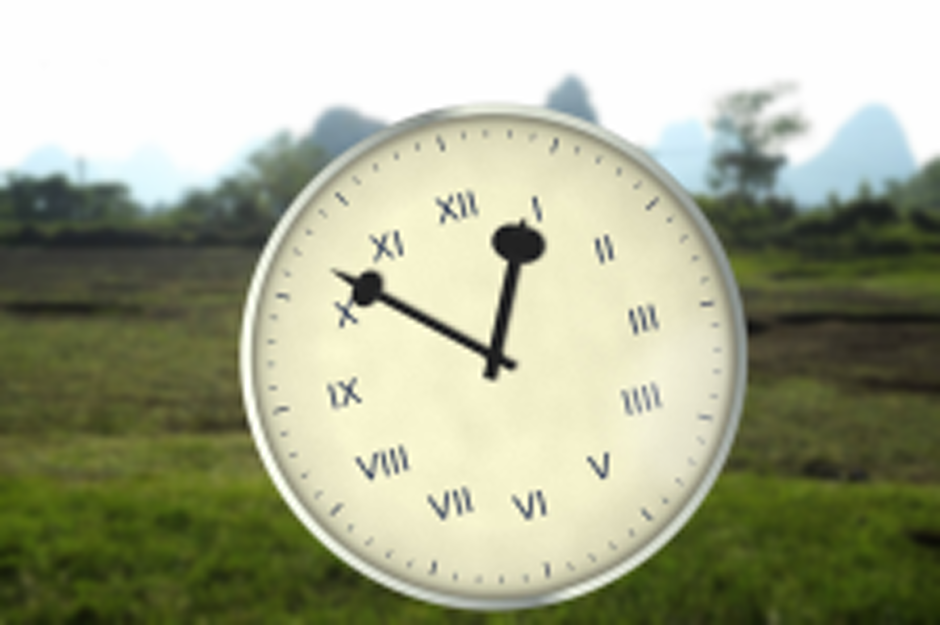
12:52
